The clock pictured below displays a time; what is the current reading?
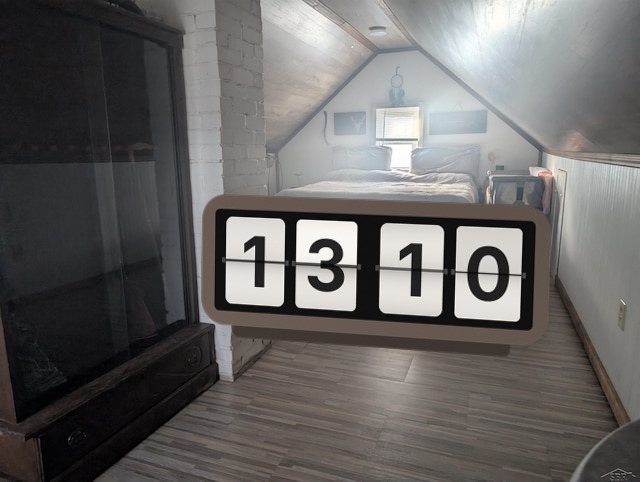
13:10
